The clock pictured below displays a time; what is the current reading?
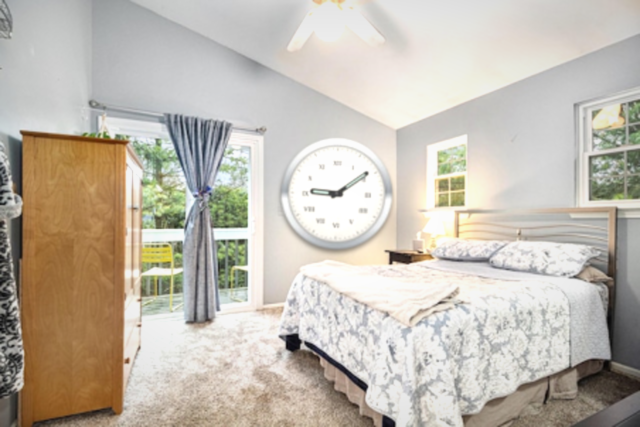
9:09
